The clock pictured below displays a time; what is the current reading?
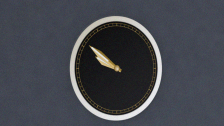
9:51
